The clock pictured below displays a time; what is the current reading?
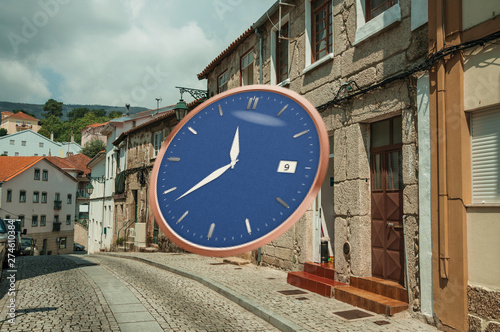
11:38
